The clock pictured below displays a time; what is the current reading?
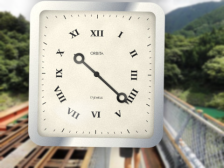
10:22
